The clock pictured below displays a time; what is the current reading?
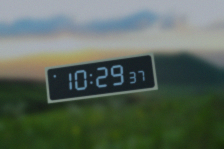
10:29:37
